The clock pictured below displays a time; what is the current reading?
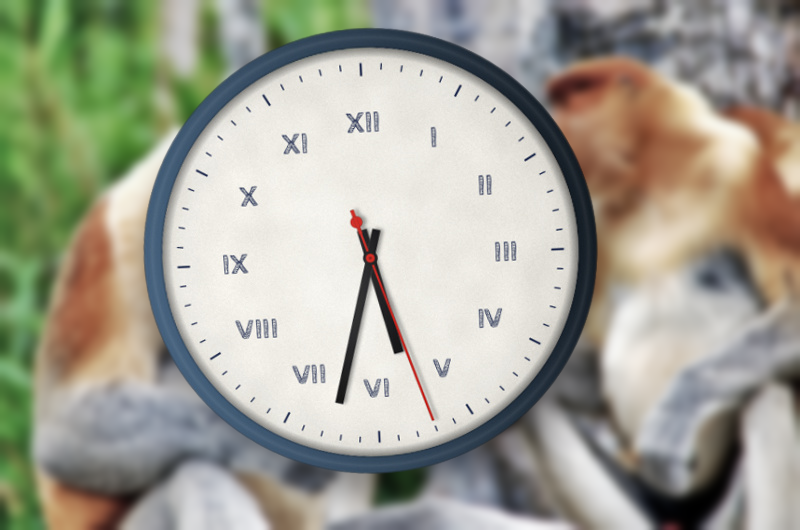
5:32:27
